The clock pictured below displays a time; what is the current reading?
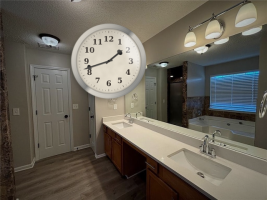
1:42
